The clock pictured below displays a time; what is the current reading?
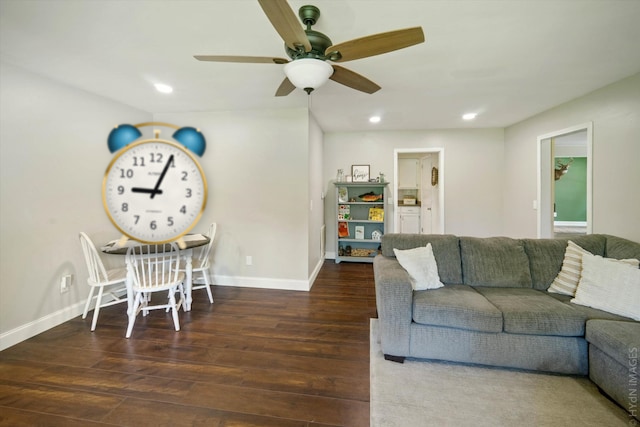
9:04
